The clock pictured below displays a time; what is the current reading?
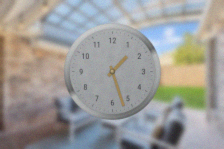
1:27
